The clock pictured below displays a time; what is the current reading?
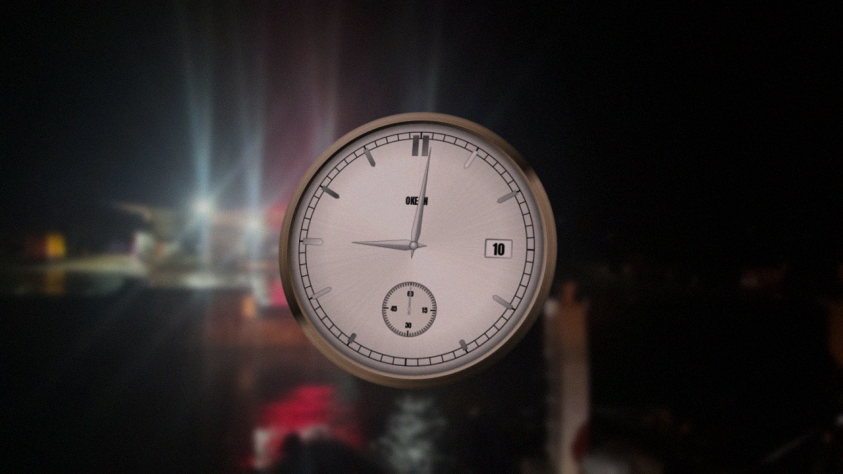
9:01
